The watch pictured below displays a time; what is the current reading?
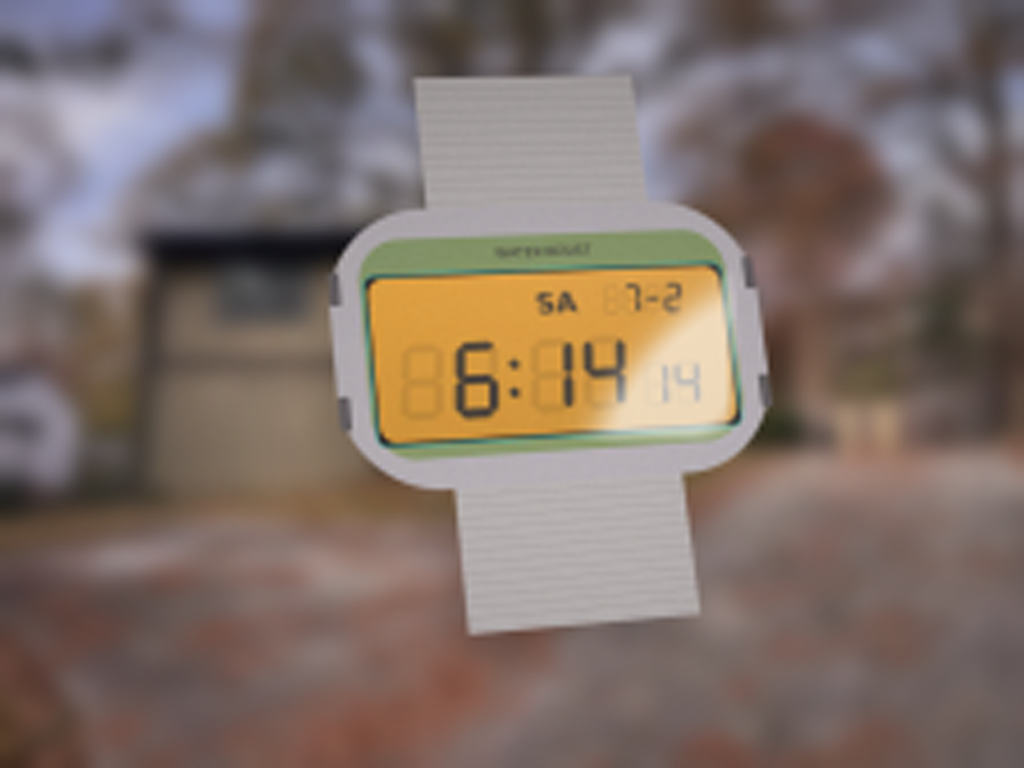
6:14:14
